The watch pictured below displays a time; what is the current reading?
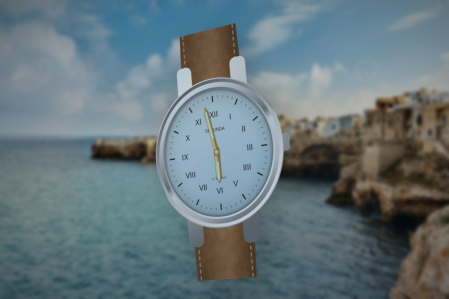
5:58
